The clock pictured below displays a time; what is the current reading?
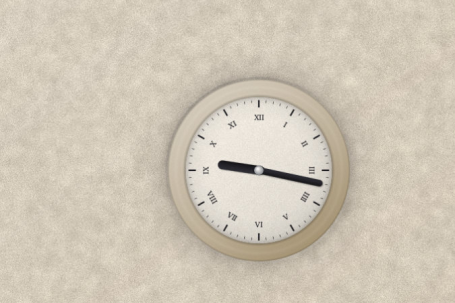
9:17
